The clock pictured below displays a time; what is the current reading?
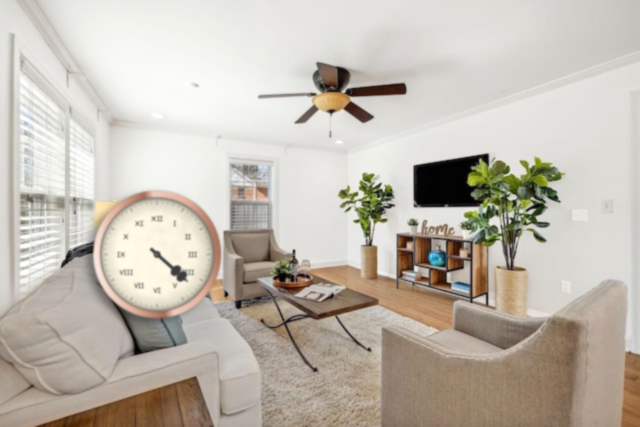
4:22
